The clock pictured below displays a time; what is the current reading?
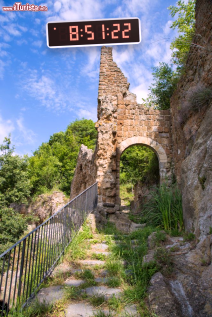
8:51:22
